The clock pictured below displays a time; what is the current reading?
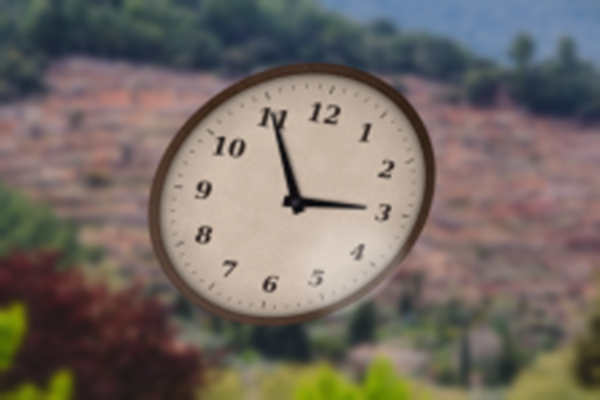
2:55
